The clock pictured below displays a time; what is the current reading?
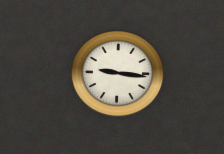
9:16
